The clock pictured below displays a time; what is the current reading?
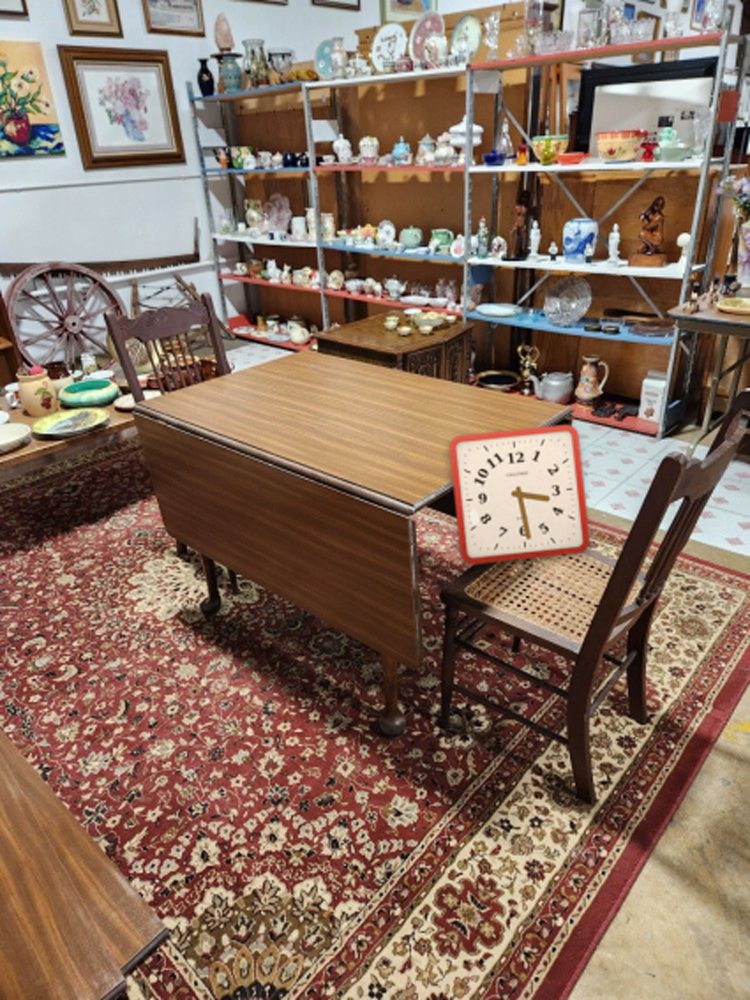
3:29
